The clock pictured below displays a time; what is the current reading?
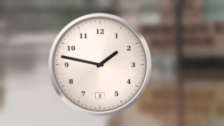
1:47
